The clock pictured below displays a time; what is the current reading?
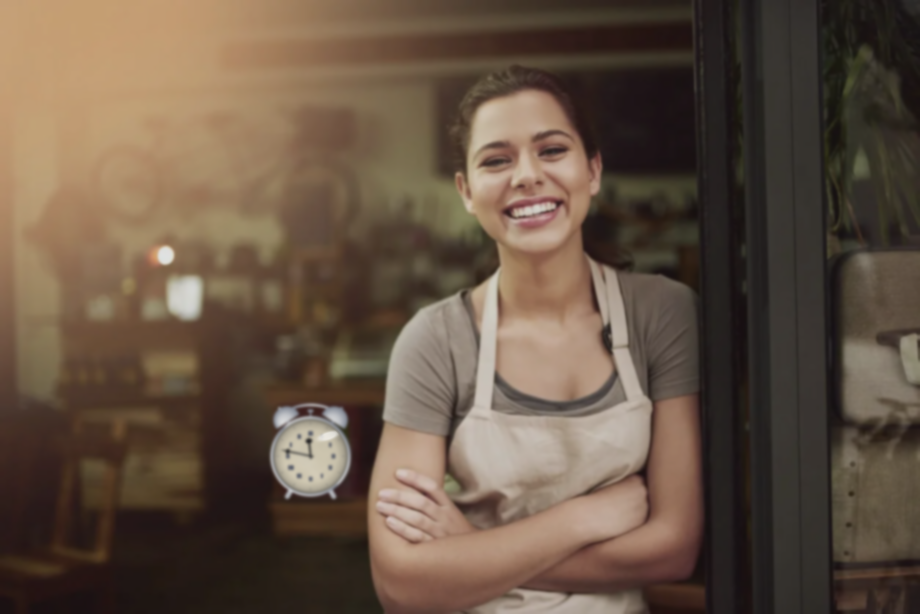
11:47
